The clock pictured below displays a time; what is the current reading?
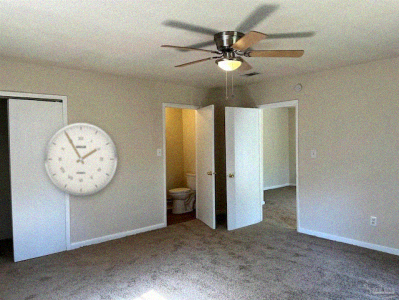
1:55
